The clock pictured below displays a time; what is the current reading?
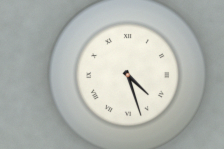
4:27
